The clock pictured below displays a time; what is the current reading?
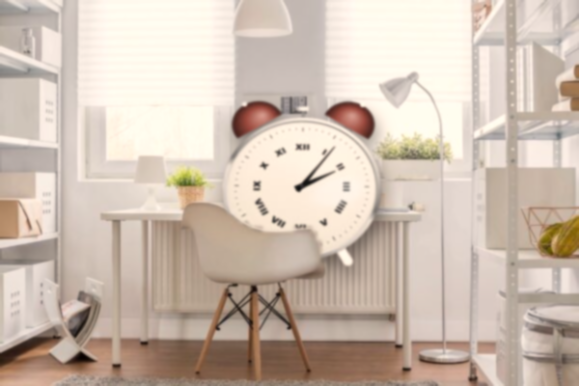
2:06
